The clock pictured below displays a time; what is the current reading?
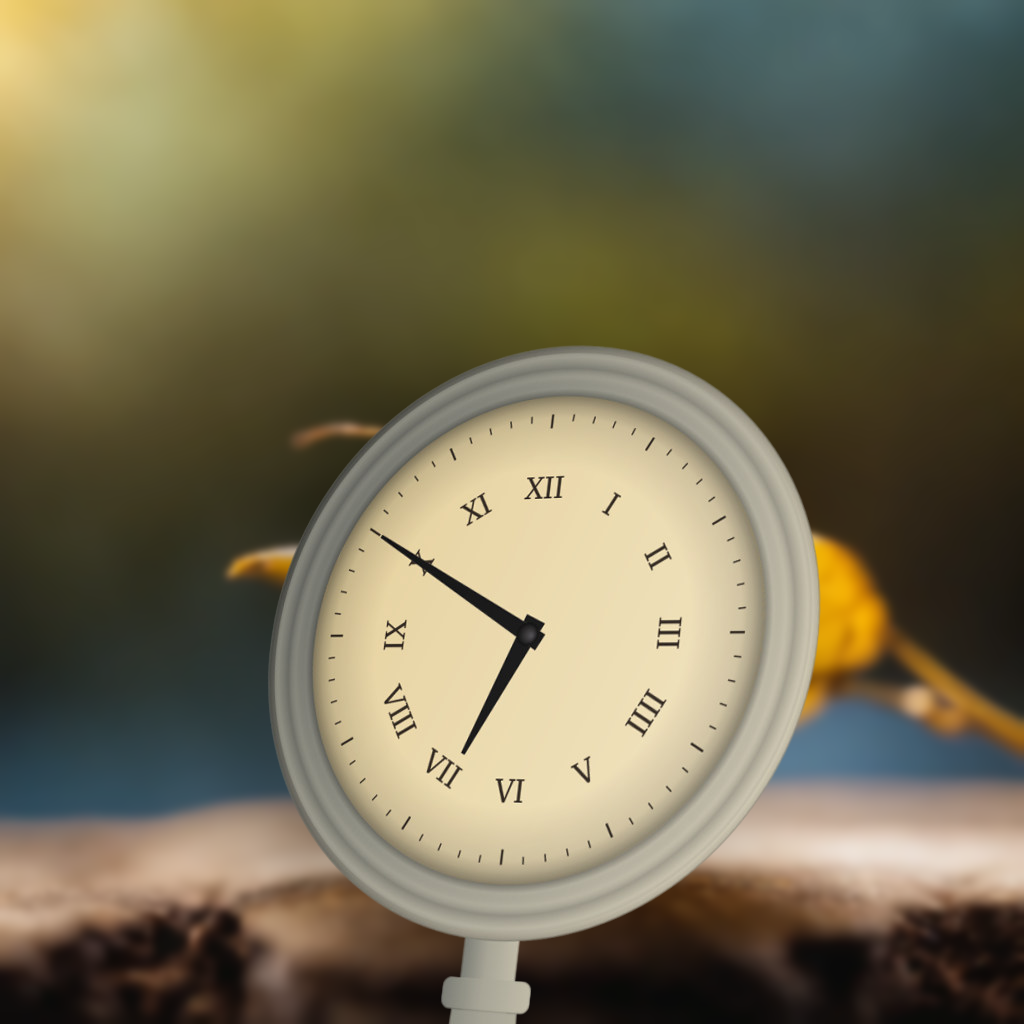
6:50
